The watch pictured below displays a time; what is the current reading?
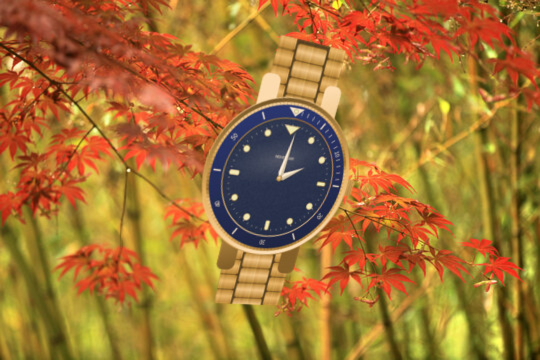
2:01
